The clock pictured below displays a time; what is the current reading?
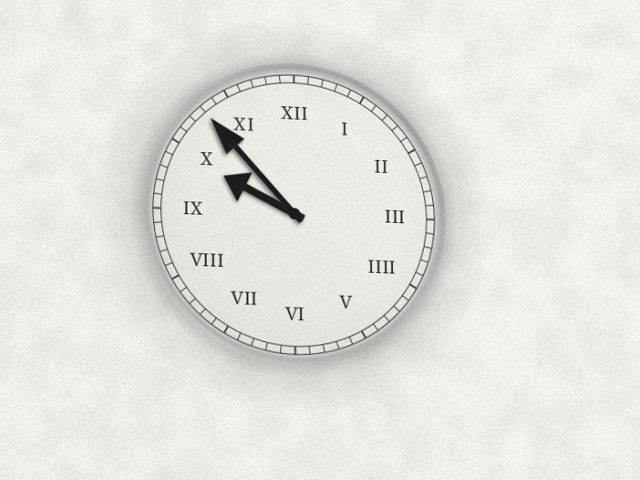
9:53
